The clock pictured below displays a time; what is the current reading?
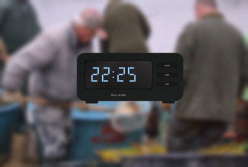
22:25
